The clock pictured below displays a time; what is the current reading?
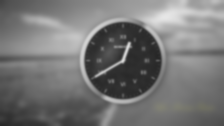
12:40
